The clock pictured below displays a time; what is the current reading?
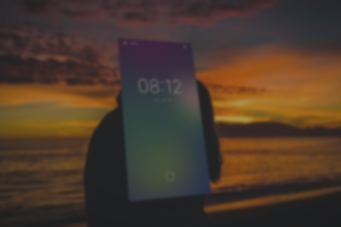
8:12
